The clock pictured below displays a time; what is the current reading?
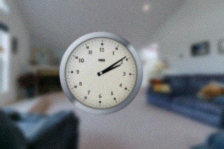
2:09
